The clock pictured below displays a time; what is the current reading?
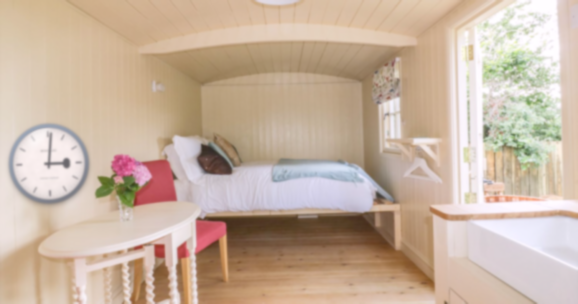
3:01
